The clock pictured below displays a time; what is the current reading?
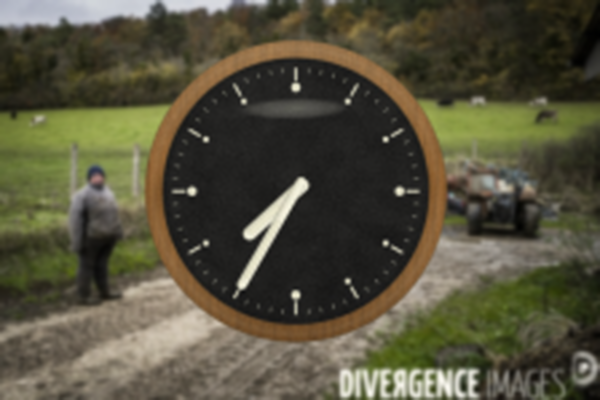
7:35
